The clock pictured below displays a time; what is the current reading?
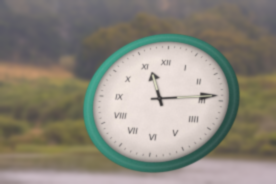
11:14
